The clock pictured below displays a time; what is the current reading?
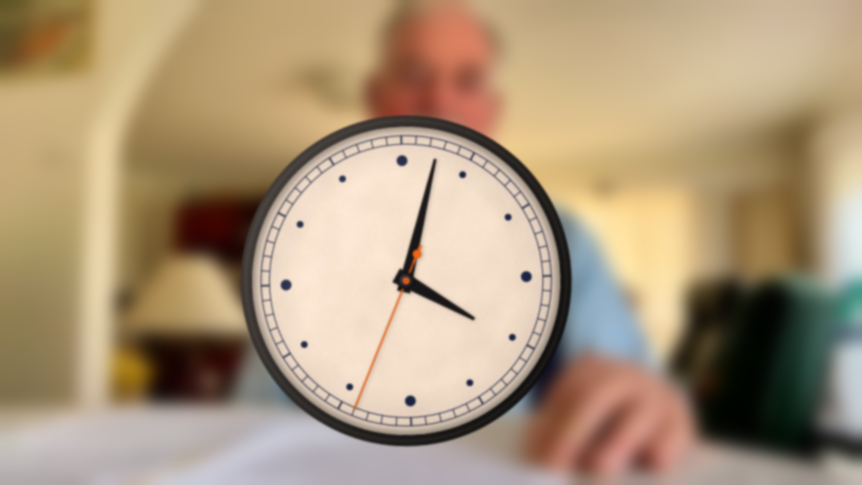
4:02:34
